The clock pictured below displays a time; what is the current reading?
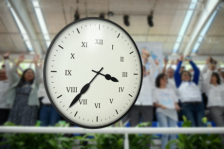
3:37
